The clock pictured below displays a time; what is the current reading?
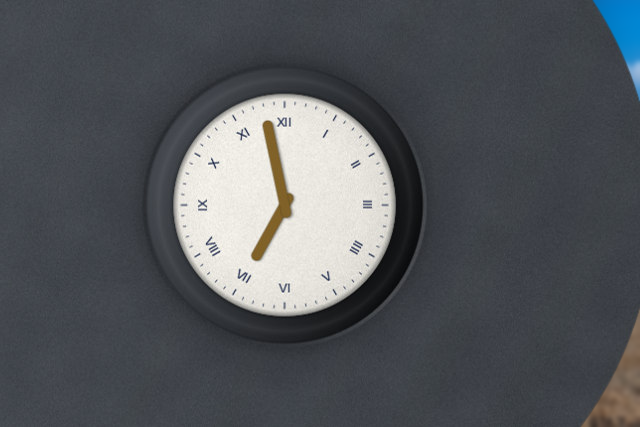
6:58
